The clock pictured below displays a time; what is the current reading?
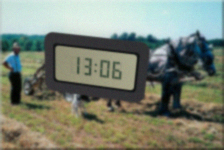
13:06
